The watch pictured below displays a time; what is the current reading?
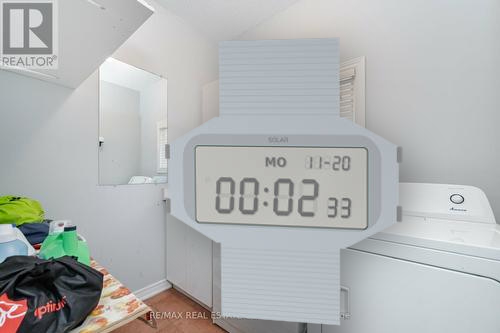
0:02:33
